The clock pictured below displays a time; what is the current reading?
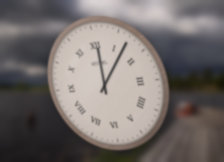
12:07
